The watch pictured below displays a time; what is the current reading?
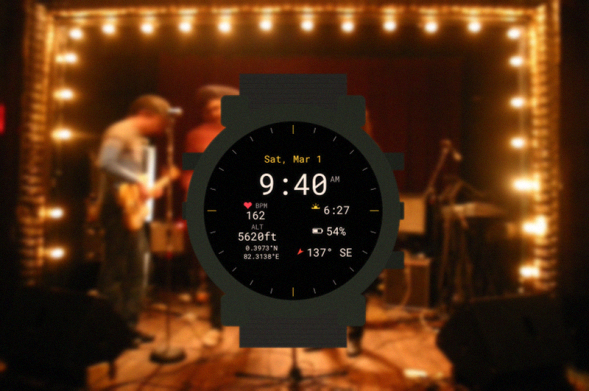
9:40
